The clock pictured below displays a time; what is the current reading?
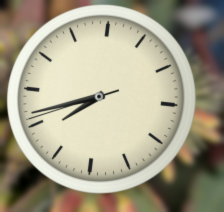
7:41:41
